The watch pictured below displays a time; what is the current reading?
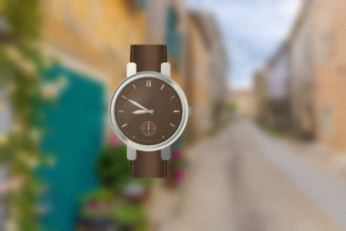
8:50
